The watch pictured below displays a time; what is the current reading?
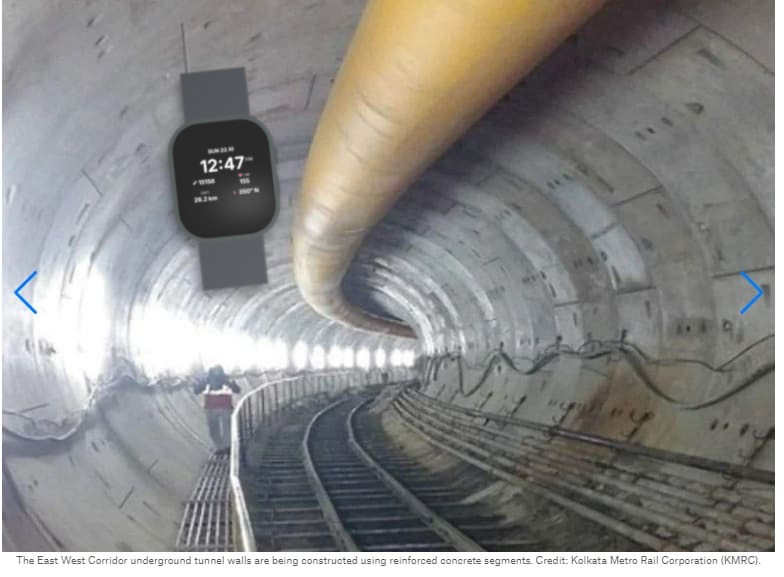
12:47
